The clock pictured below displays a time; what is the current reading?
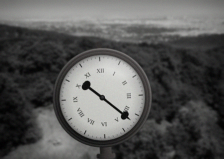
10:22
